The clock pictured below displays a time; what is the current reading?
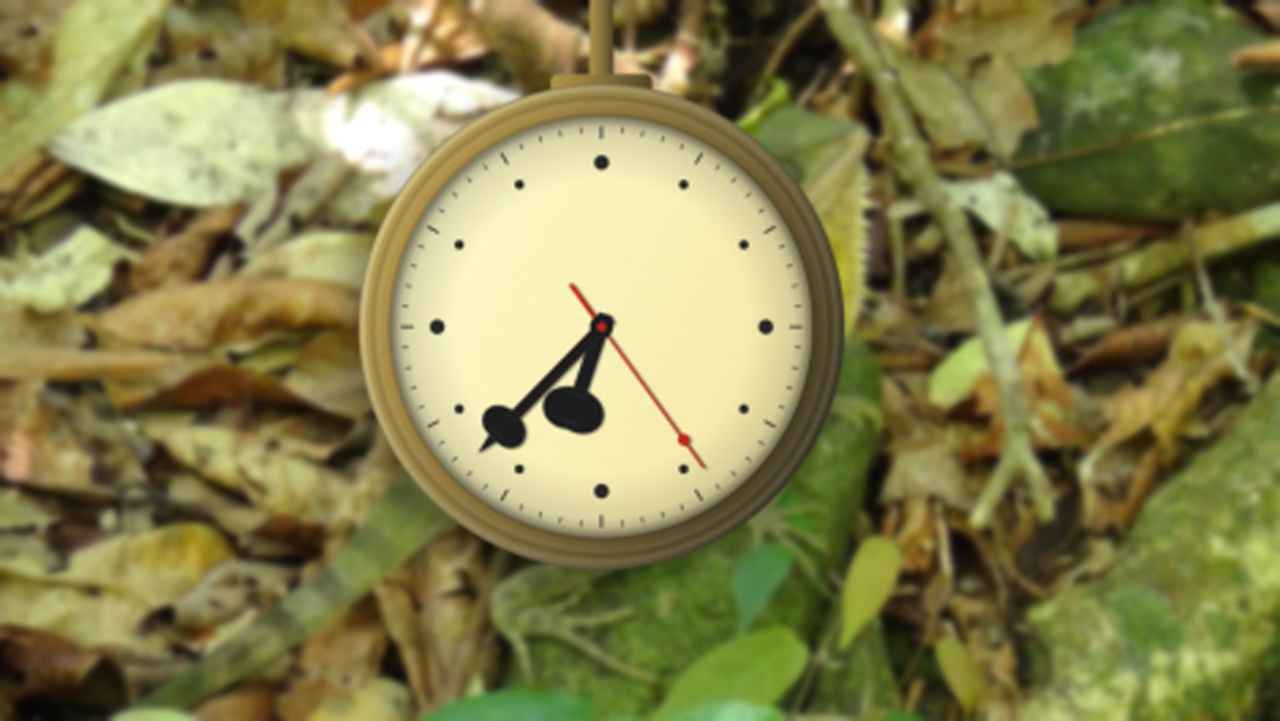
6:37:24
